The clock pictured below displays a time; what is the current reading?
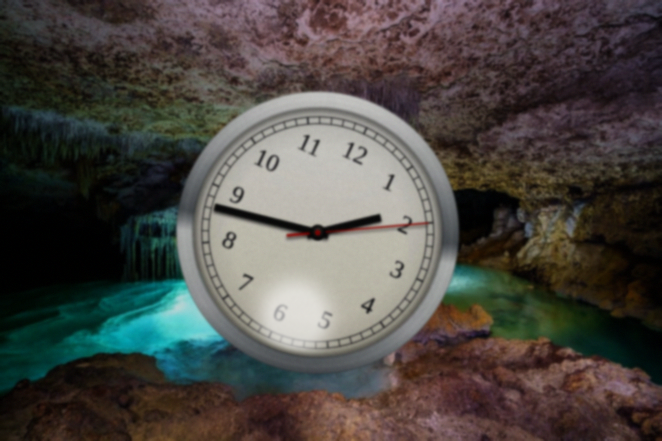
1:43:10
